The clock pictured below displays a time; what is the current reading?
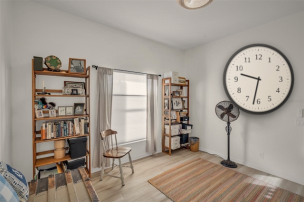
9:32
